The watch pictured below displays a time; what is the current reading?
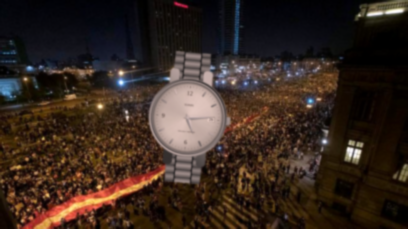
5:14
